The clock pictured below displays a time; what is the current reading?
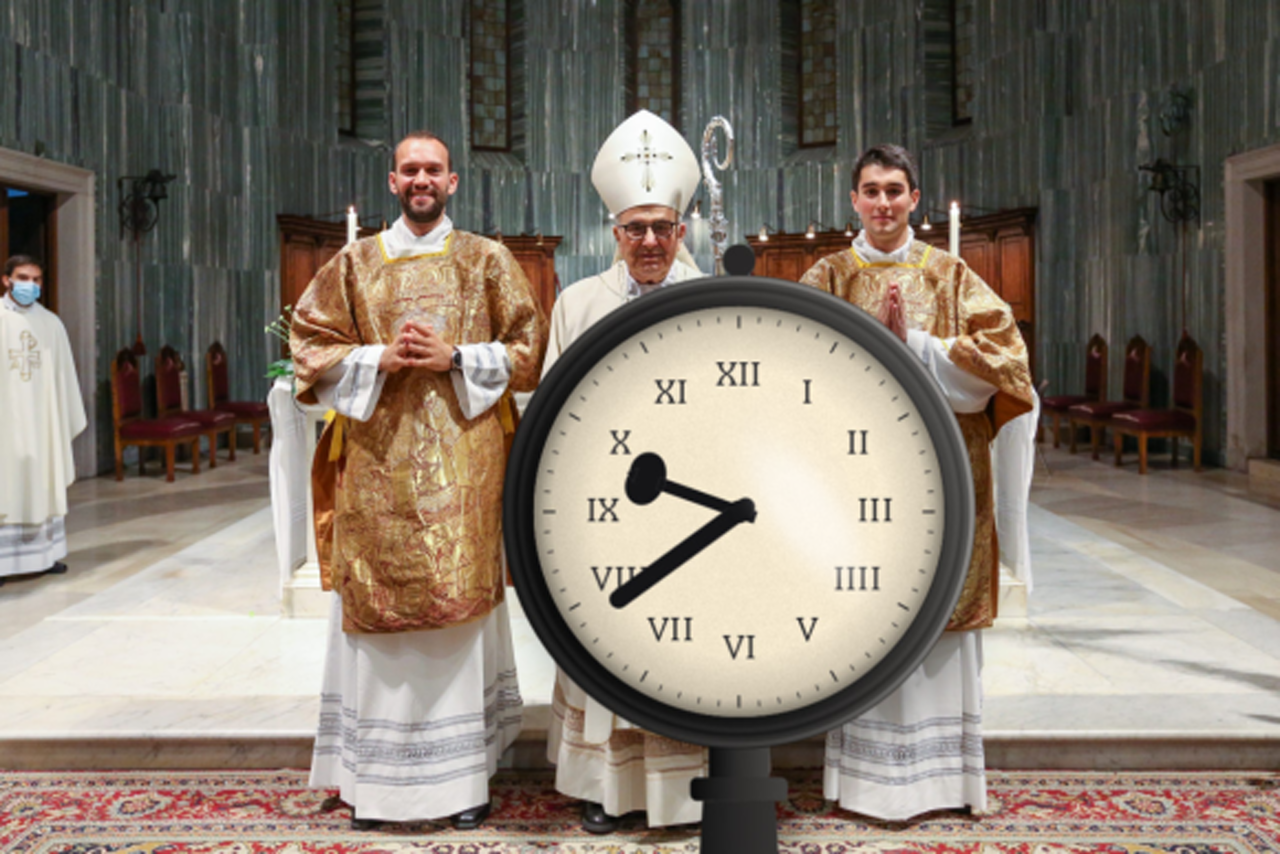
9:39
